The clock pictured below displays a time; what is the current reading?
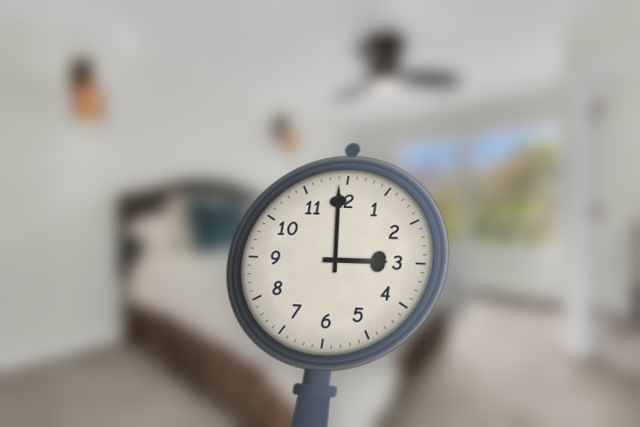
2:59
